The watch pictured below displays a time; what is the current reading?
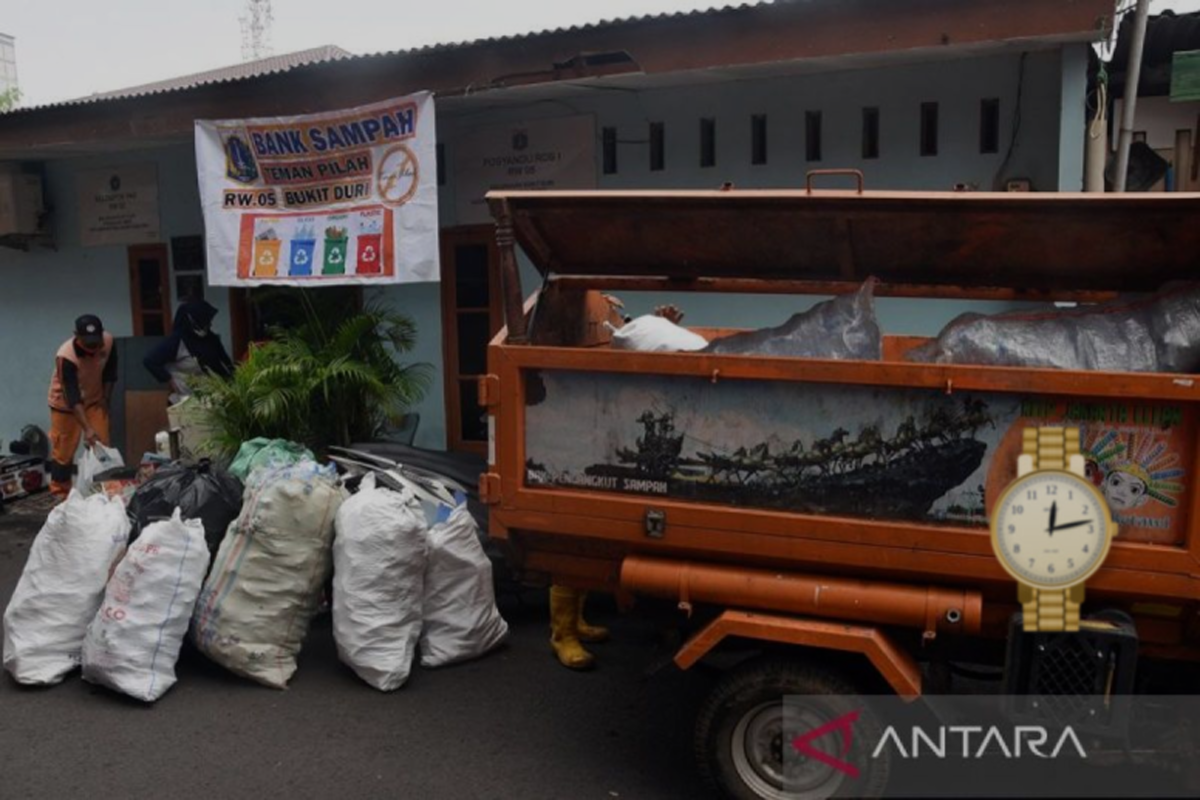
12:13
